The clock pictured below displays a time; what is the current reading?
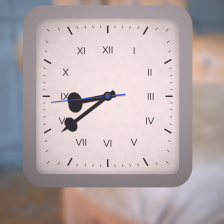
8:38:44
